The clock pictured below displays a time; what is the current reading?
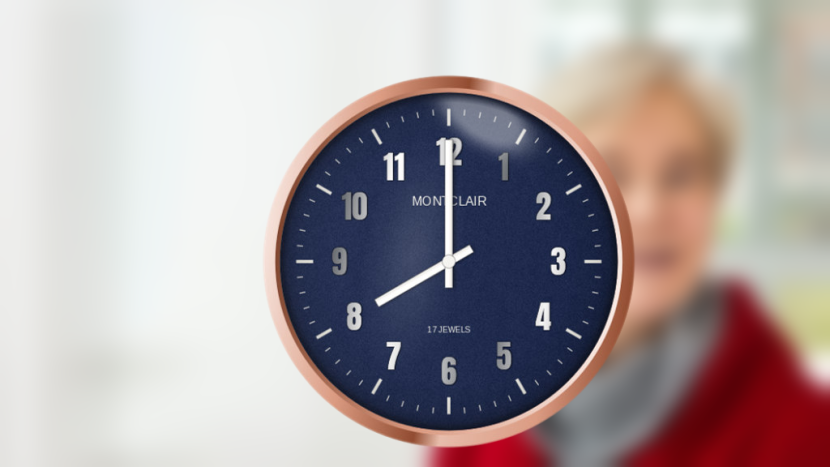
8:00
